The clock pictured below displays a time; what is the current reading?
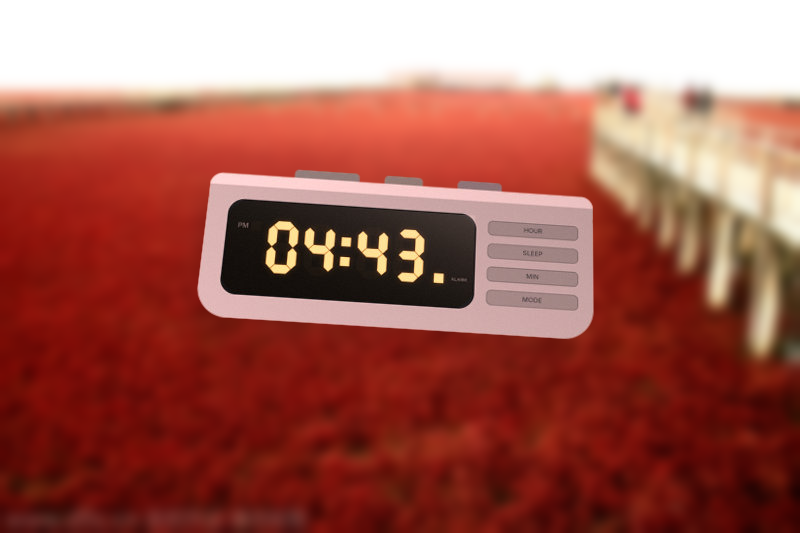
4:43
